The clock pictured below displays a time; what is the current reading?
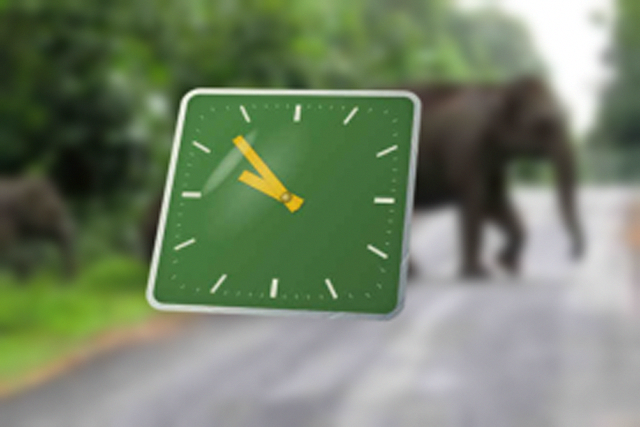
9:53
